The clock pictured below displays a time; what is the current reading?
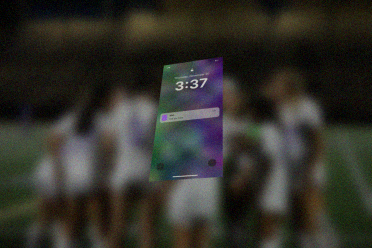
3:37
